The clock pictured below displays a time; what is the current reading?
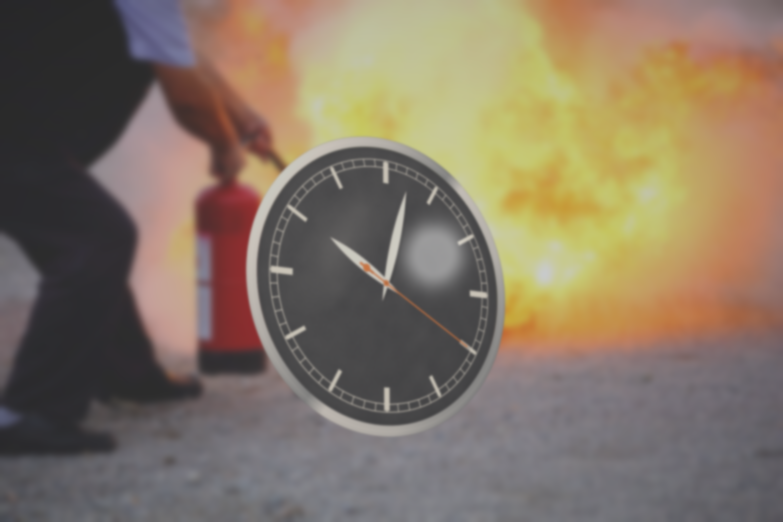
10:02:20
